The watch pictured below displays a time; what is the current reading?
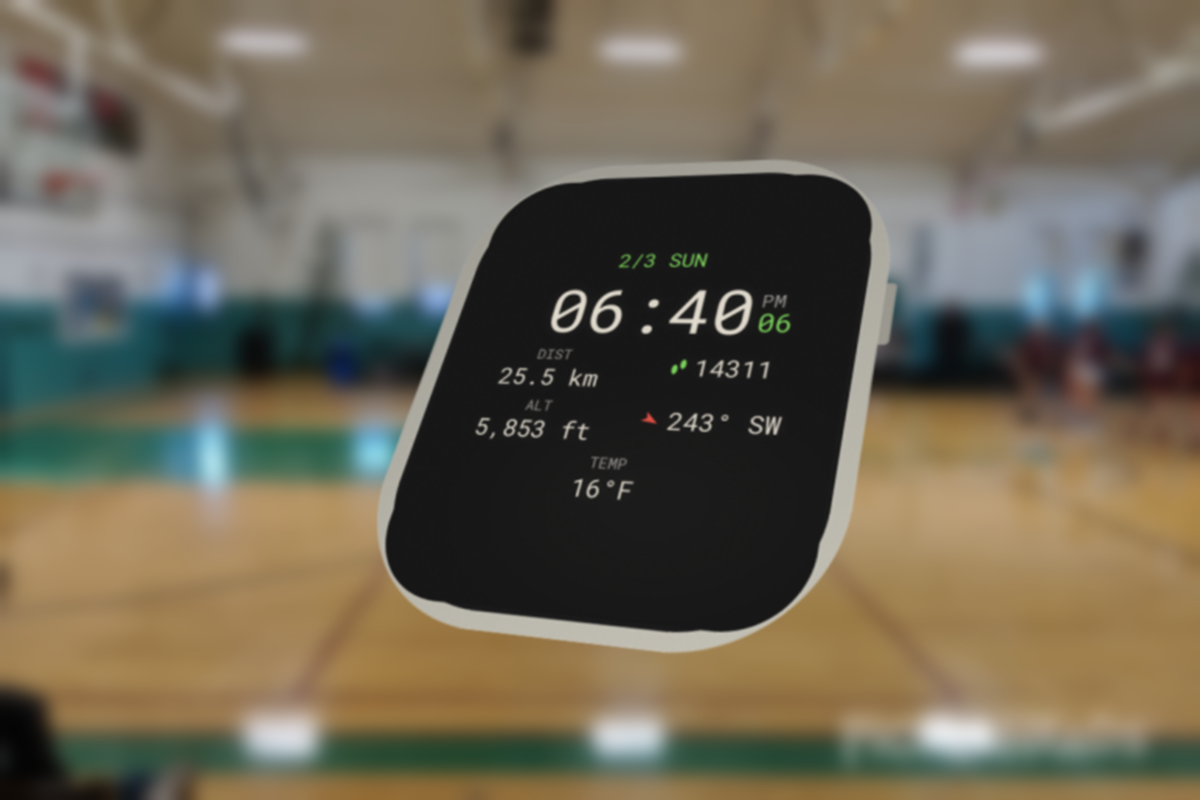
6:40:06
